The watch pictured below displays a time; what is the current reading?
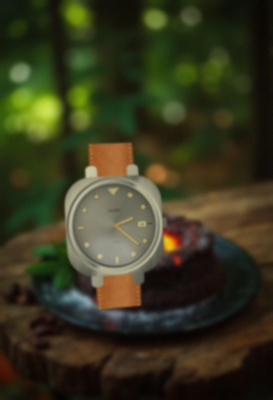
2:22
